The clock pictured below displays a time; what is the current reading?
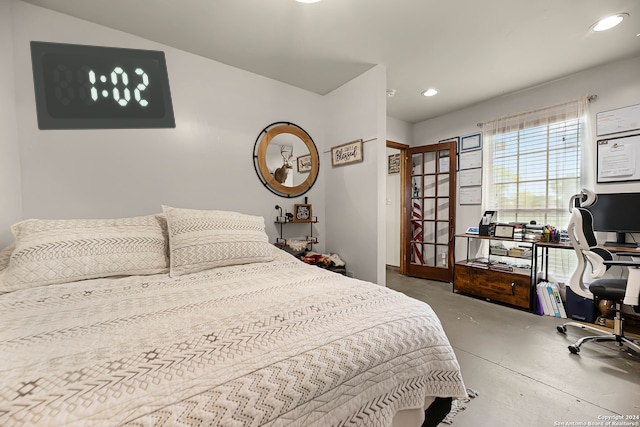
1:02
